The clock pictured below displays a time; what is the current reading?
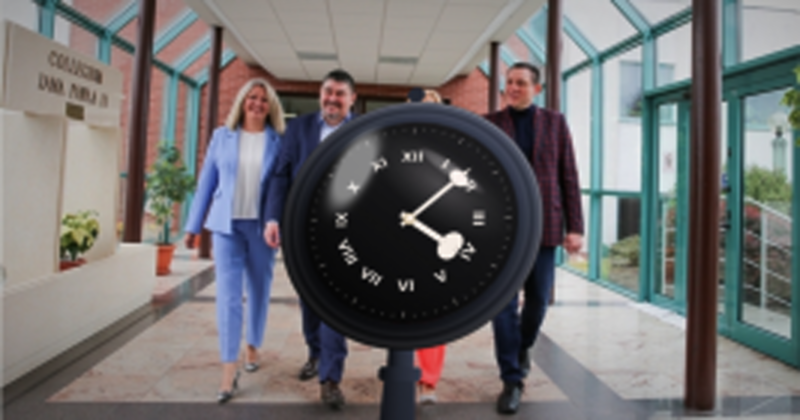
4:08
